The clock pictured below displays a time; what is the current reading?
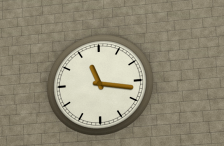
11:17
